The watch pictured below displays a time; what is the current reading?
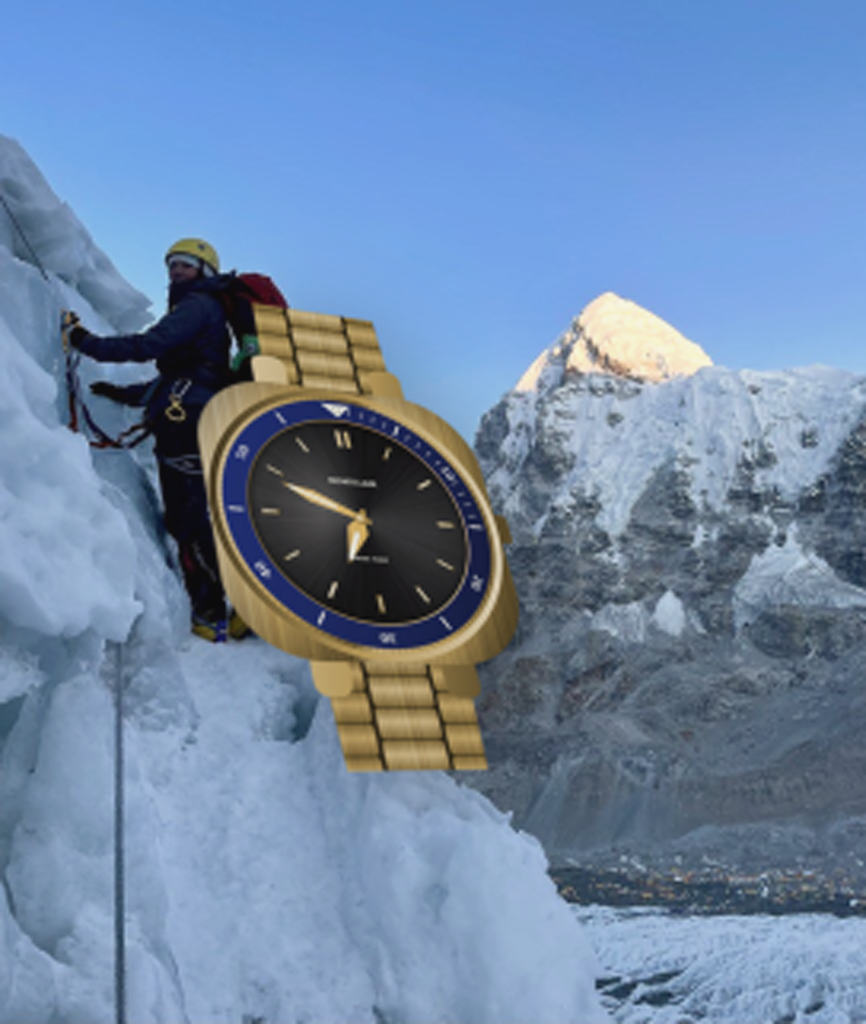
6:49
